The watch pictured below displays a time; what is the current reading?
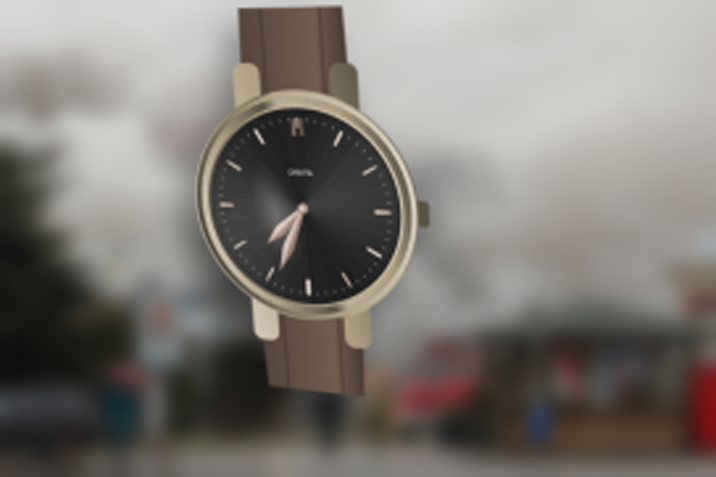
7:34
